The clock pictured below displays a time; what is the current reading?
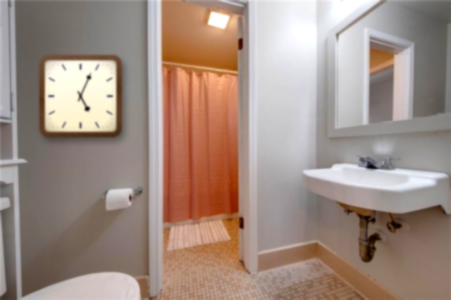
5:04
